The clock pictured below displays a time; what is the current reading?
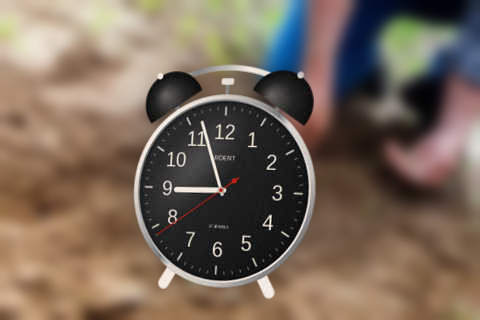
8:56:39
